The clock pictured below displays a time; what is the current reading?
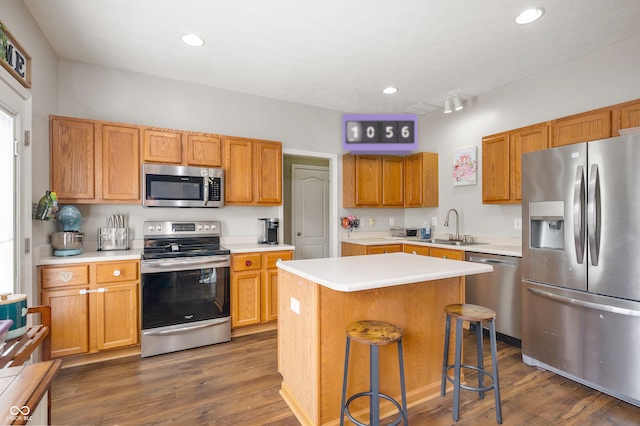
10:56
